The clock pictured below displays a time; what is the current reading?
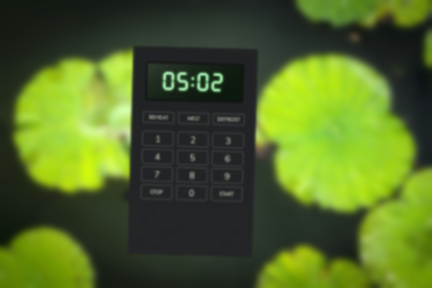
5:02
